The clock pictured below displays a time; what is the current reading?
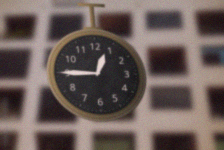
12:45
